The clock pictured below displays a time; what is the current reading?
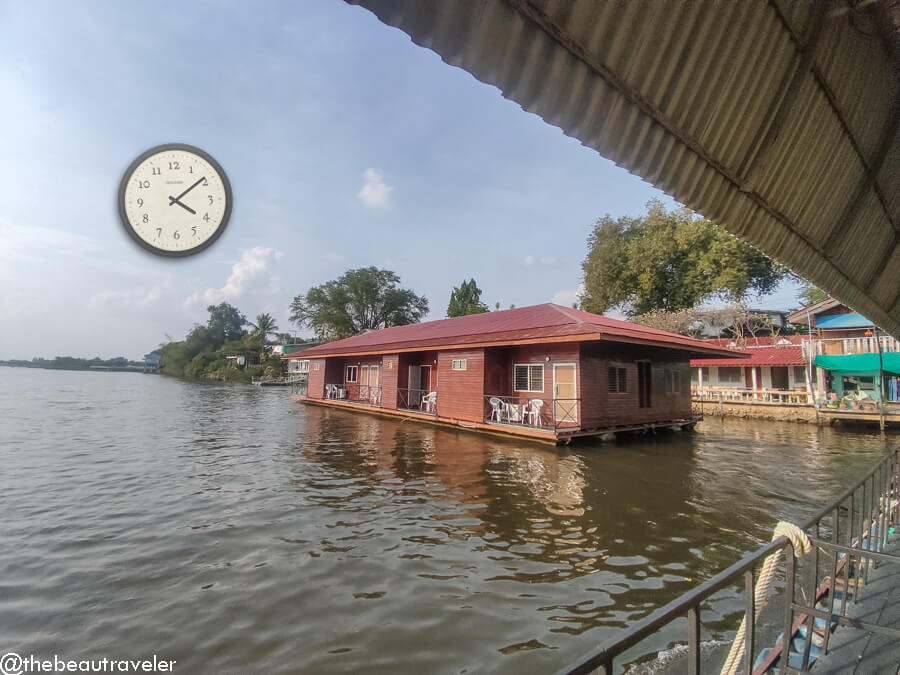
4:09
